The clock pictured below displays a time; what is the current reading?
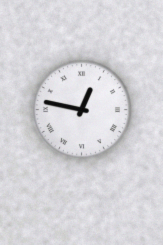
12:47
